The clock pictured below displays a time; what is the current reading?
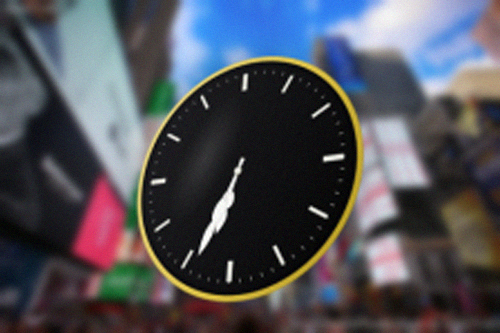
6:34
